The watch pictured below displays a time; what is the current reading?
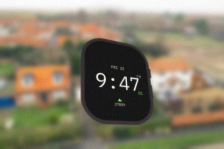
9:47
